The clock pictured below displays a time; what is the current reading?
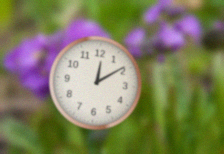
12:09
